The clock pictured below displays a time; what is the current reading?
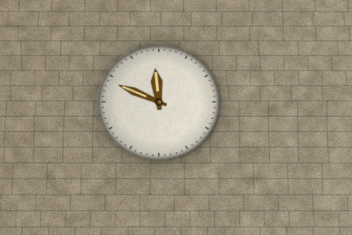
11:49
